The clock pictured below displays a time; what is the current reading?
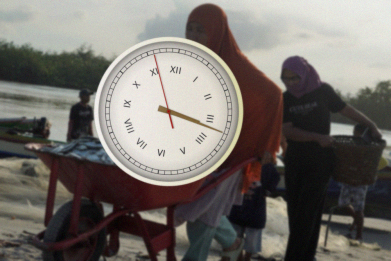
3:16:56
